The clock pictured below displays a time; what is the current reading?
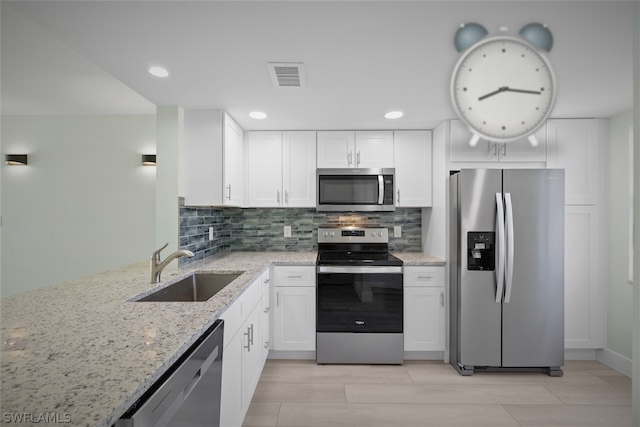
8:16
